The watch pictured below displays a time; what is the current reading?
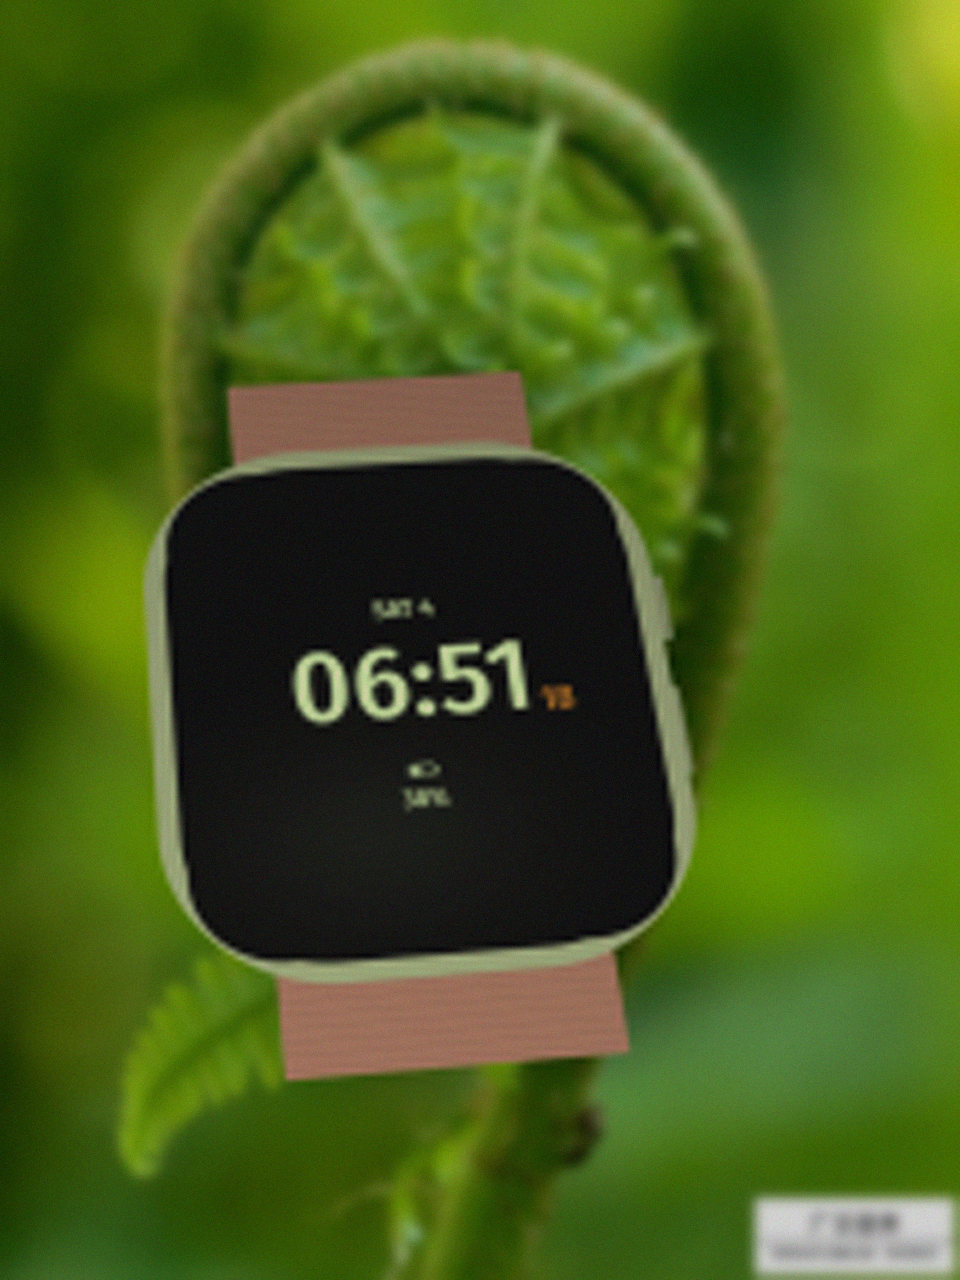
6:51
